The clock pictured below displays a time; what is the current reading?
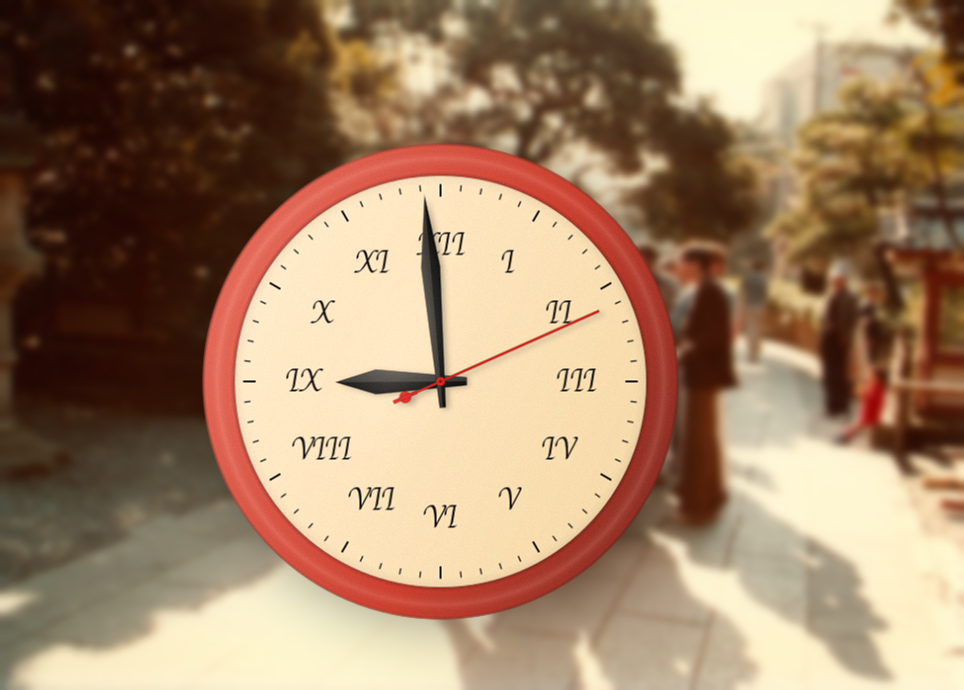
8:59:11
